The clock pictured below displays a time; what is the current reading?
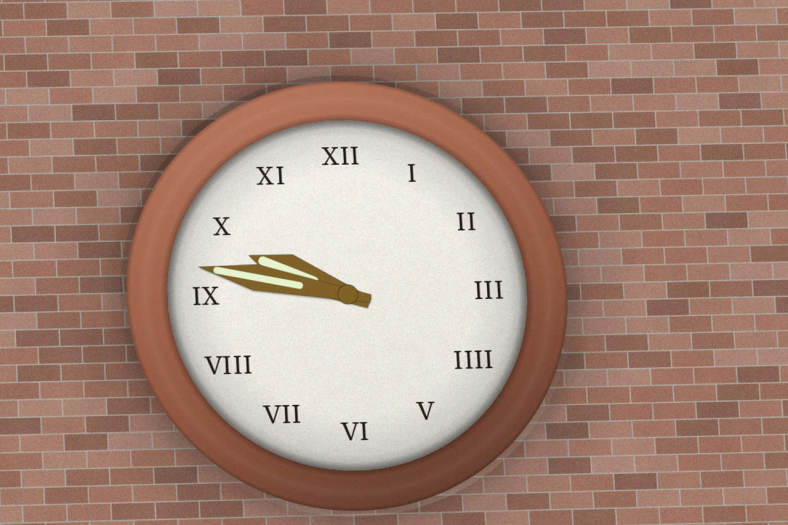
9:47
